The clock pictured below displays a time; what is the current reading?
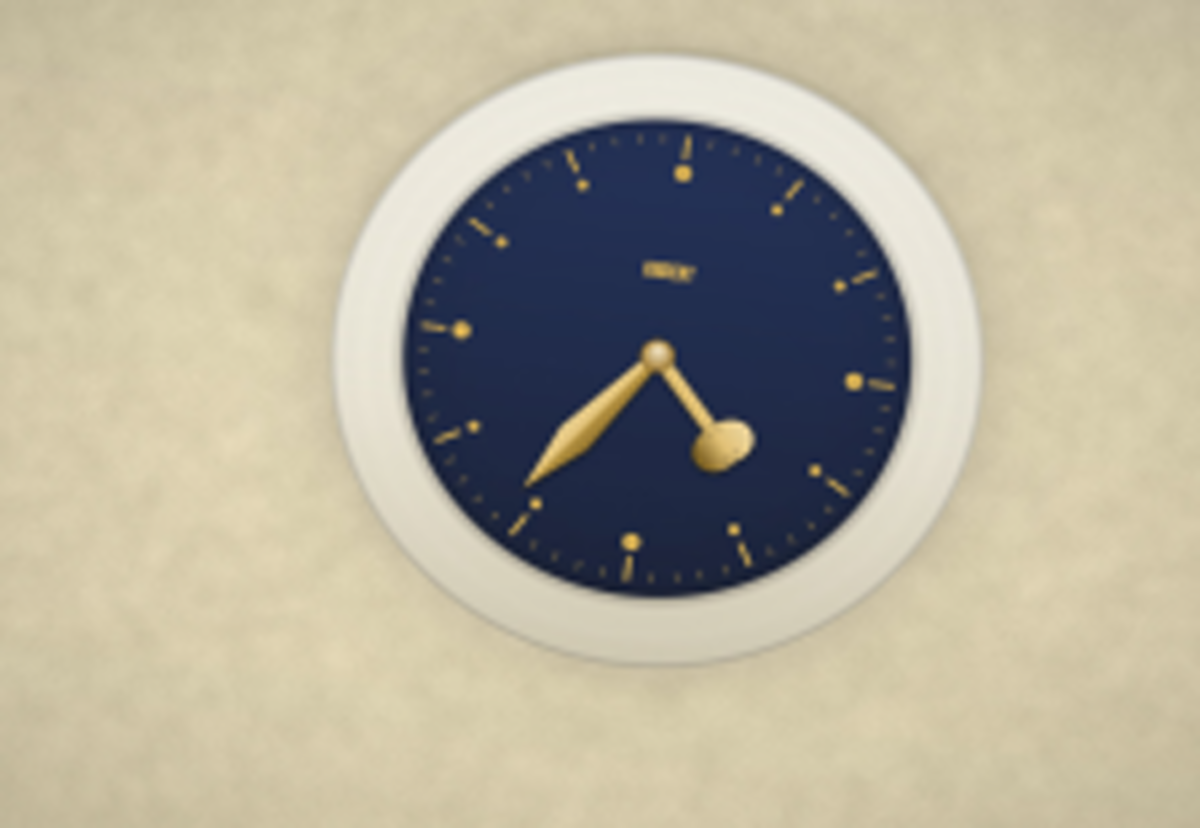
4:36
